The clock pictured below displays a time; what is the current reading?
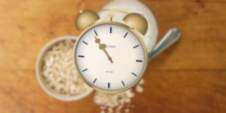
10:54
